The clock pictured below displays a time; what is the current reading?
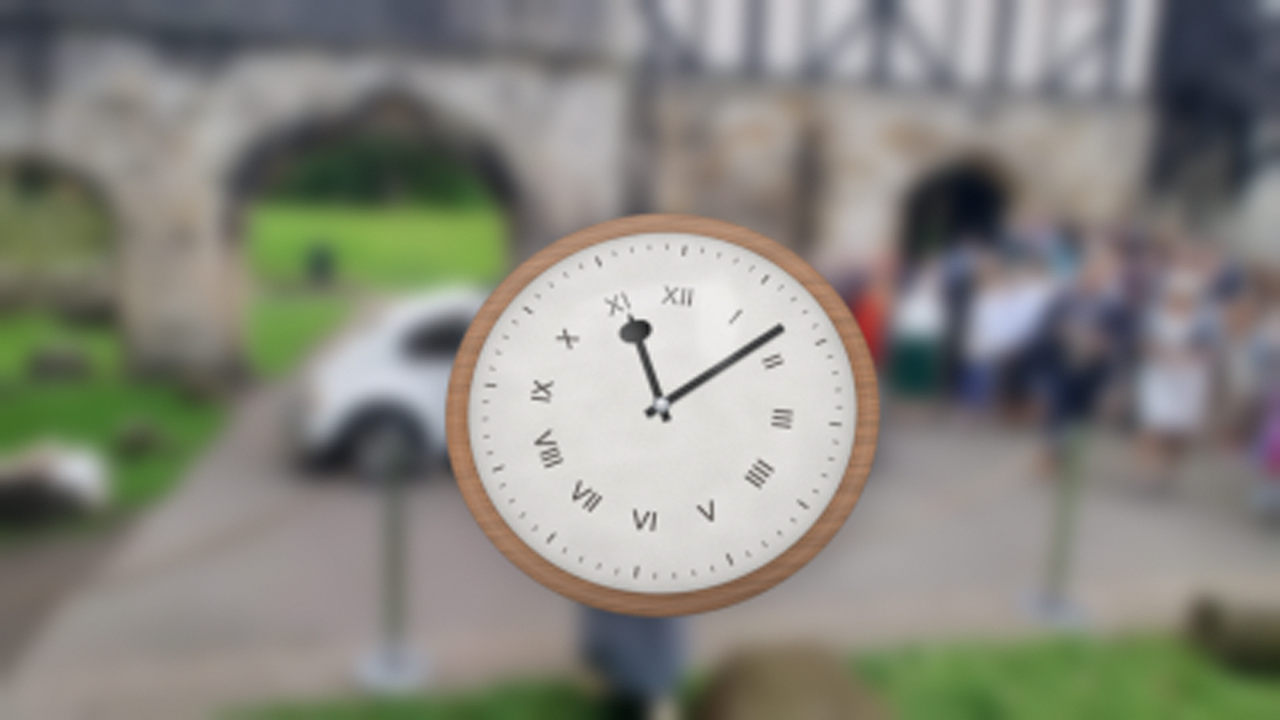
11:08
